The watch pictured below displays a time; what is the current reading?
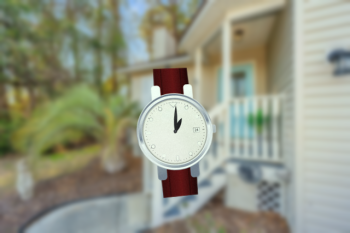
1:01
